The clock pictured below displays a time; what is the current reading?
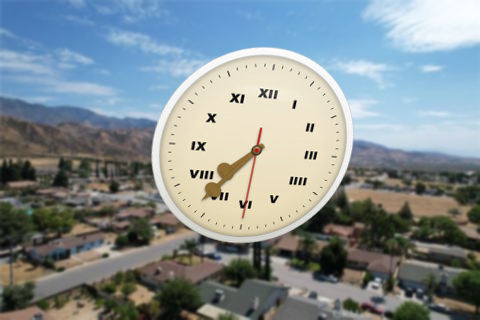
7:36:30
